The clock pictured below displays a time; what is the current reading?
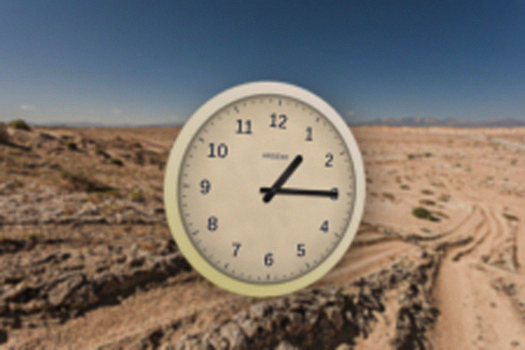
1:15
